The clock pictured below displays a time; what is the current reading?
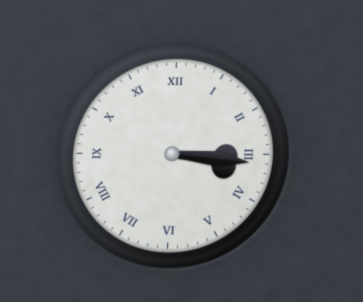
3:16
